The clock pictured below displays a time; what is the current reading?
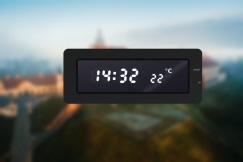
14:32
